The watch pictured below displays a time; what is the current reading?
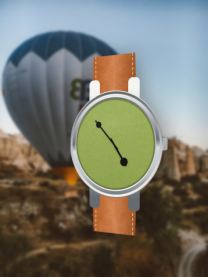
4:53
